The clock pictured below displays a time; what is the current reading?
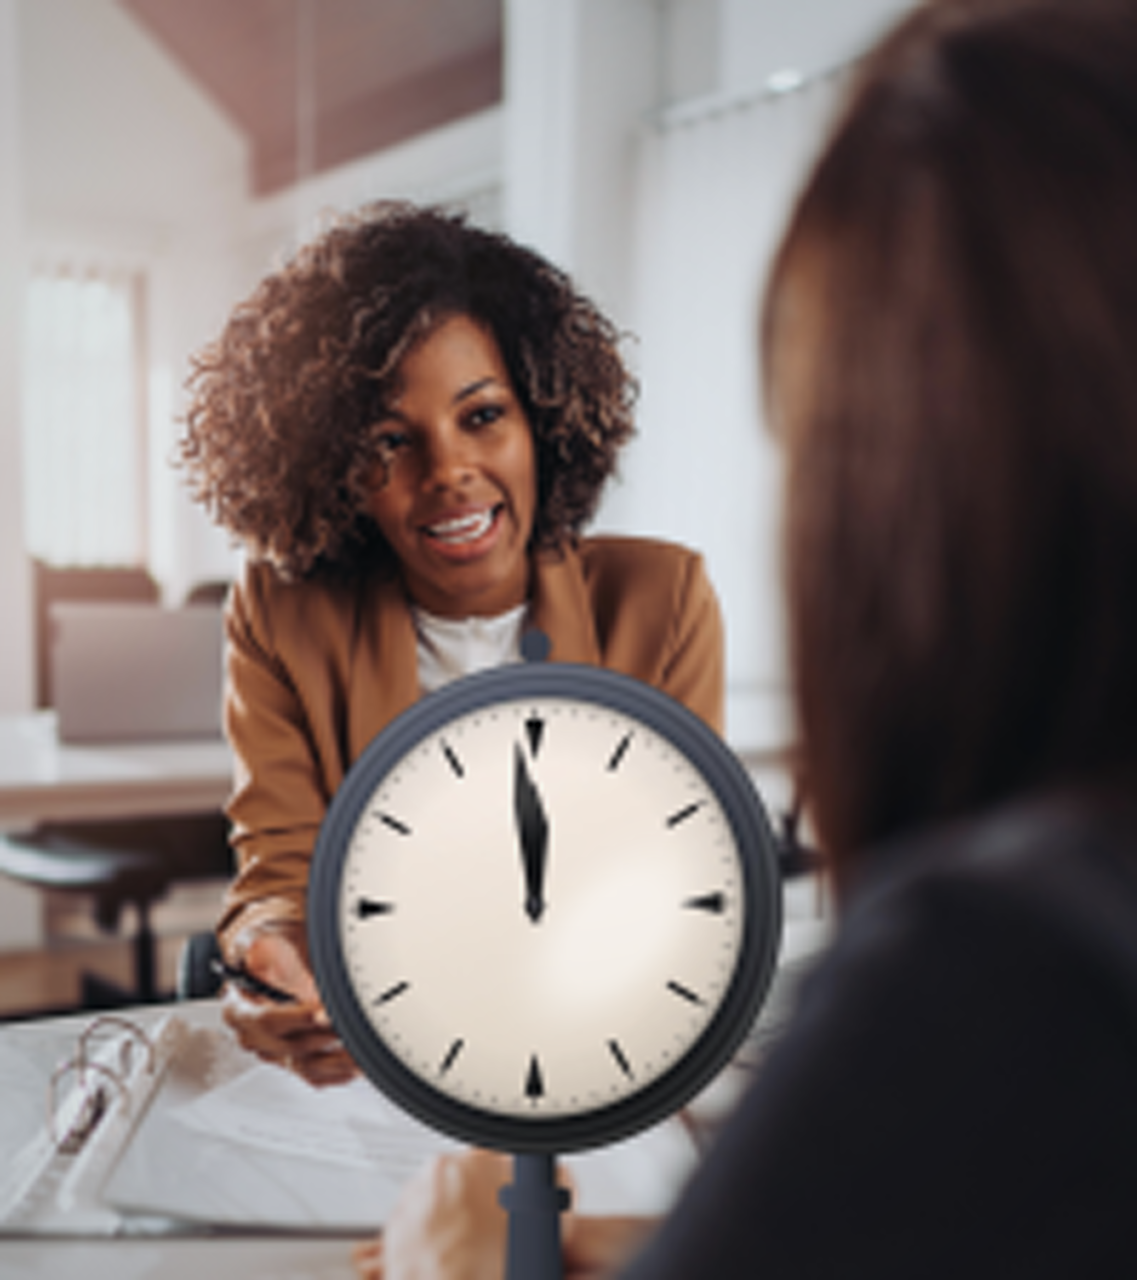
11:59
